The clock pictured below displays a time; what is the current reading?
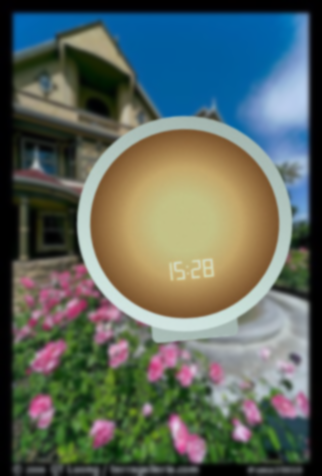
15:28
